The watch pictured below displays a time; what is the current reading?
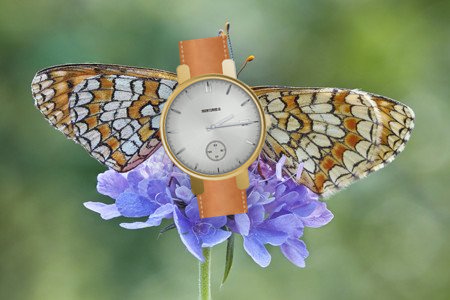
2:15
